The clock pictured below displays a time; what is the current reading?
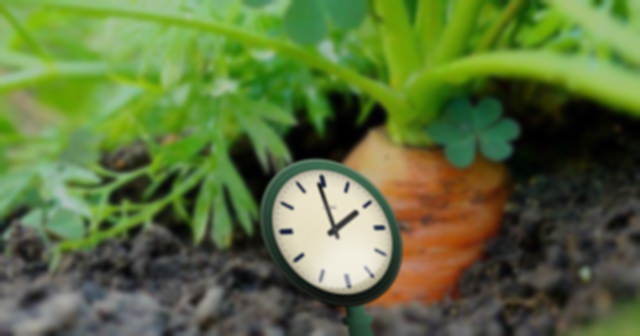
1:59
